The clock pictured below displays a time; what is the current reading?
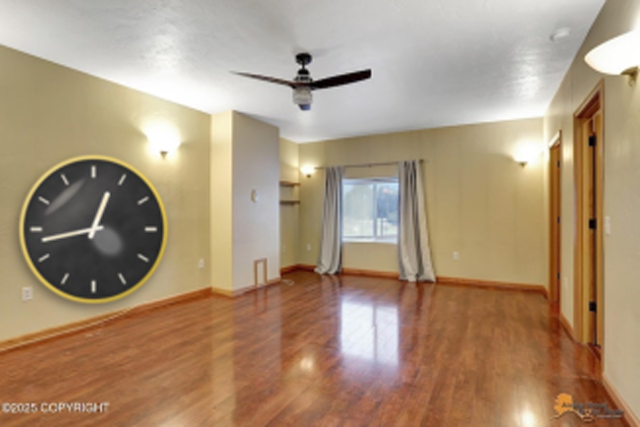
12:43
